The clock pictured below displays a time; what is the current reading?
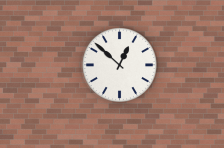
12:52
